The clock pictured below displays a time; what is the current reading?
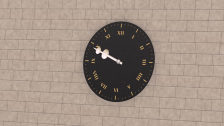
9:49
